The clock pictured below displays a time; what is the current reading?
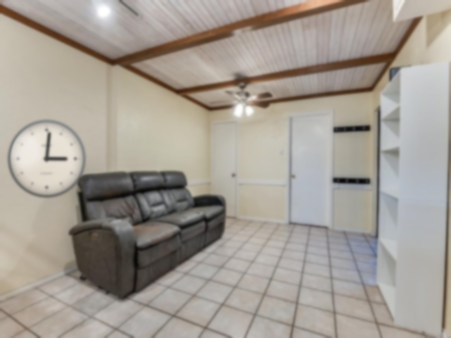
3:01
